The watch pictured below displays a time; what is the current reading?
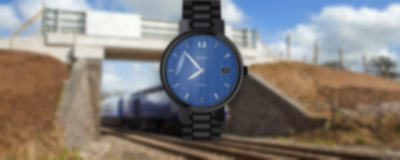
7:53
